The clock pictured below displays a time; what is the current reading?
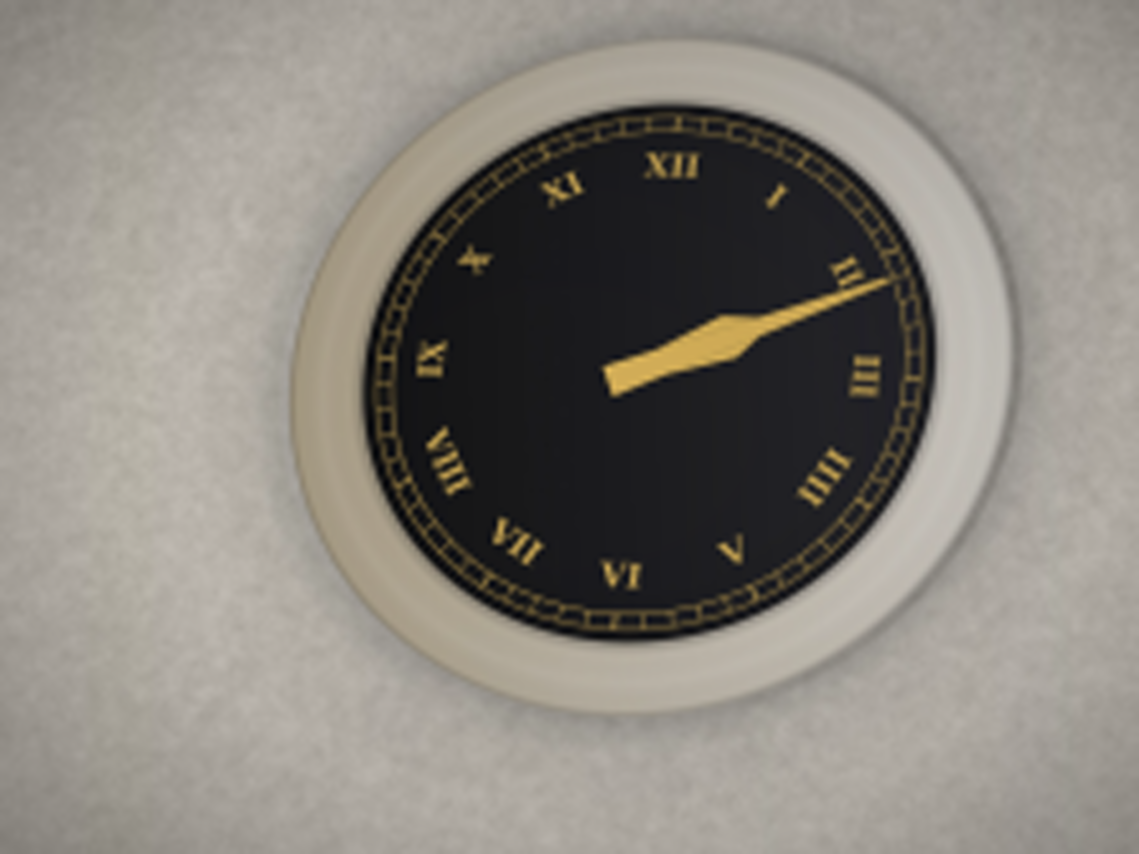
2:11
